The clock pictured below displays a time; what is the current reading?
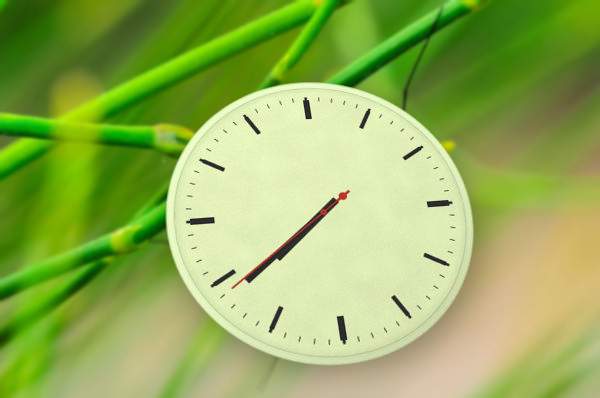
7:38:39
